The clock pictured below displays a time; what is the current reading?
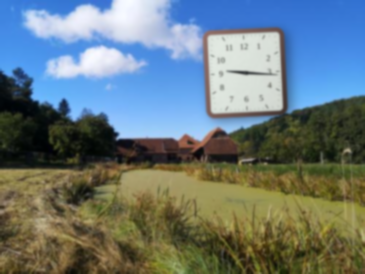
9:16
